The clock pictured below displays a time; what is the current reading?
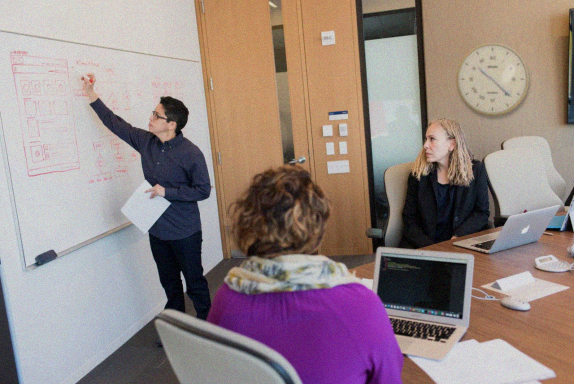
10:22
